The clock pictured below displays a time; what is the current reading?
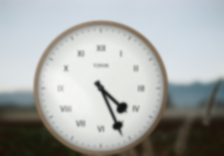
4:26
